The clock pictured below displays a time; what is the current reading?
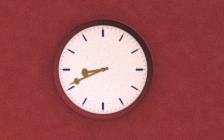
8:41
